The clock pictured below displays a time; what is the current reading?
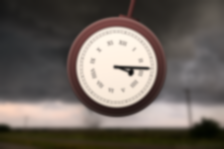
3:13
